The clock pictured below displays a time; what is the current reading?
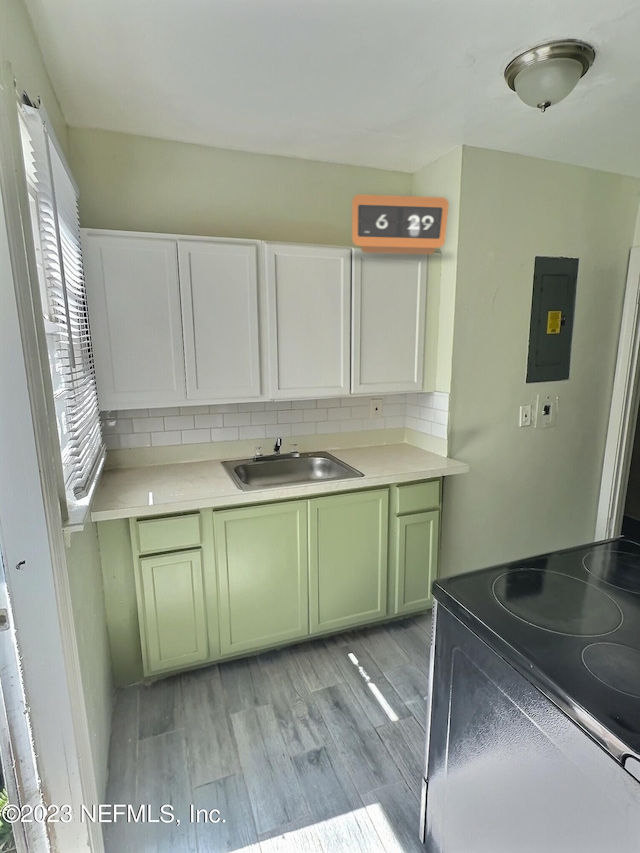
6:29
